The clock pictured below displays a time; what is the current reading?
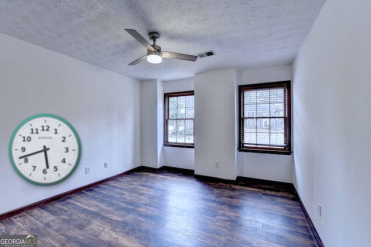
5:42
